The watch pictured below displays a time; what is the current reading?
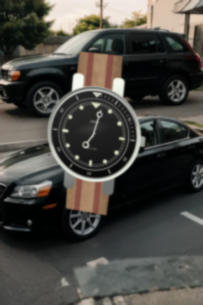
7:02
